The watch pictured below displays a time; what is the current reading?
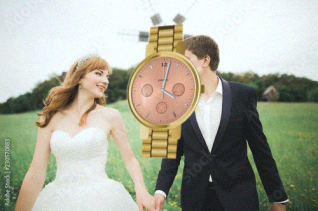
4:02
